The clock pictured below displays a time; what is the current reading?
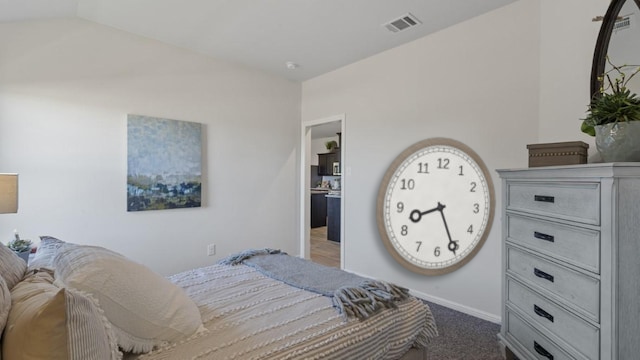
8:26
